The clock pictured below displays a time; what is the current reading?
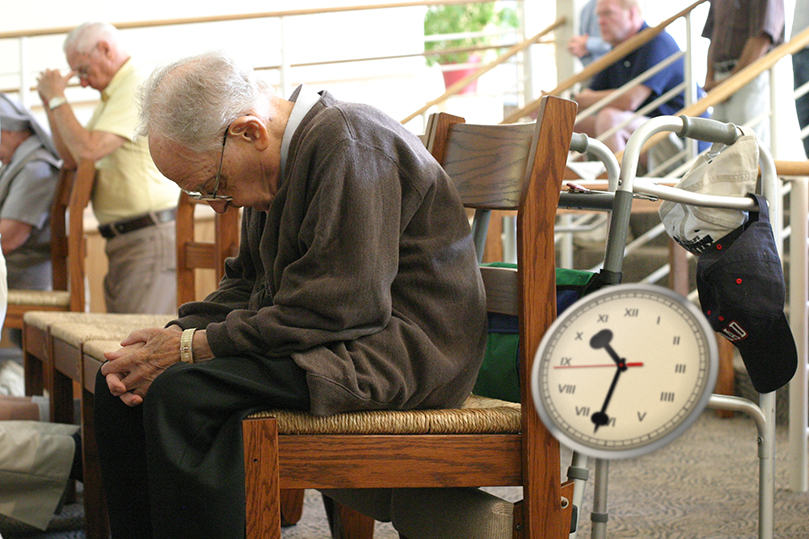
10:31:44
